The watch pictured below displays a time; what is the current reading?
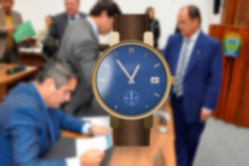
12:54
